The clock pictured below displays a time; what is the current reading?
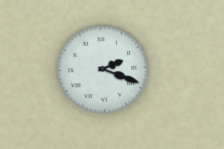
2:19
